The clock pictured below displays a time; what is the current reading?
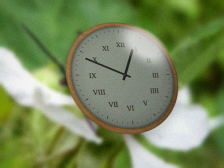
12:49
